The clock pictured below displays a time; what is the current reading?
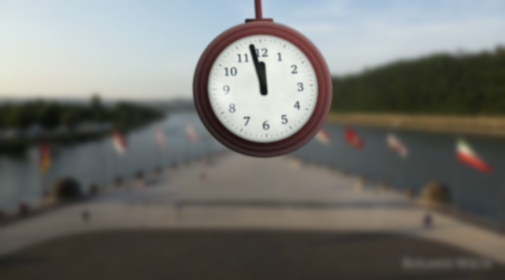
11:58
